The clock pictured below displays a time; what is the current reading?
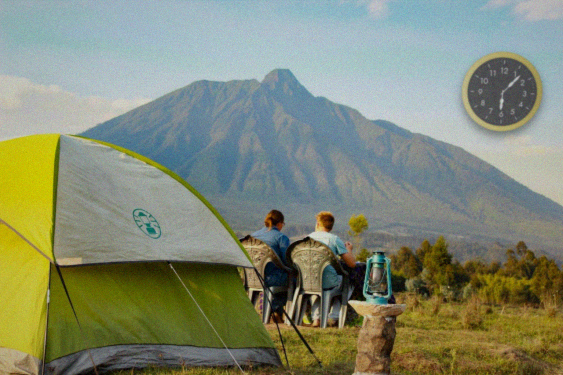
6:07
